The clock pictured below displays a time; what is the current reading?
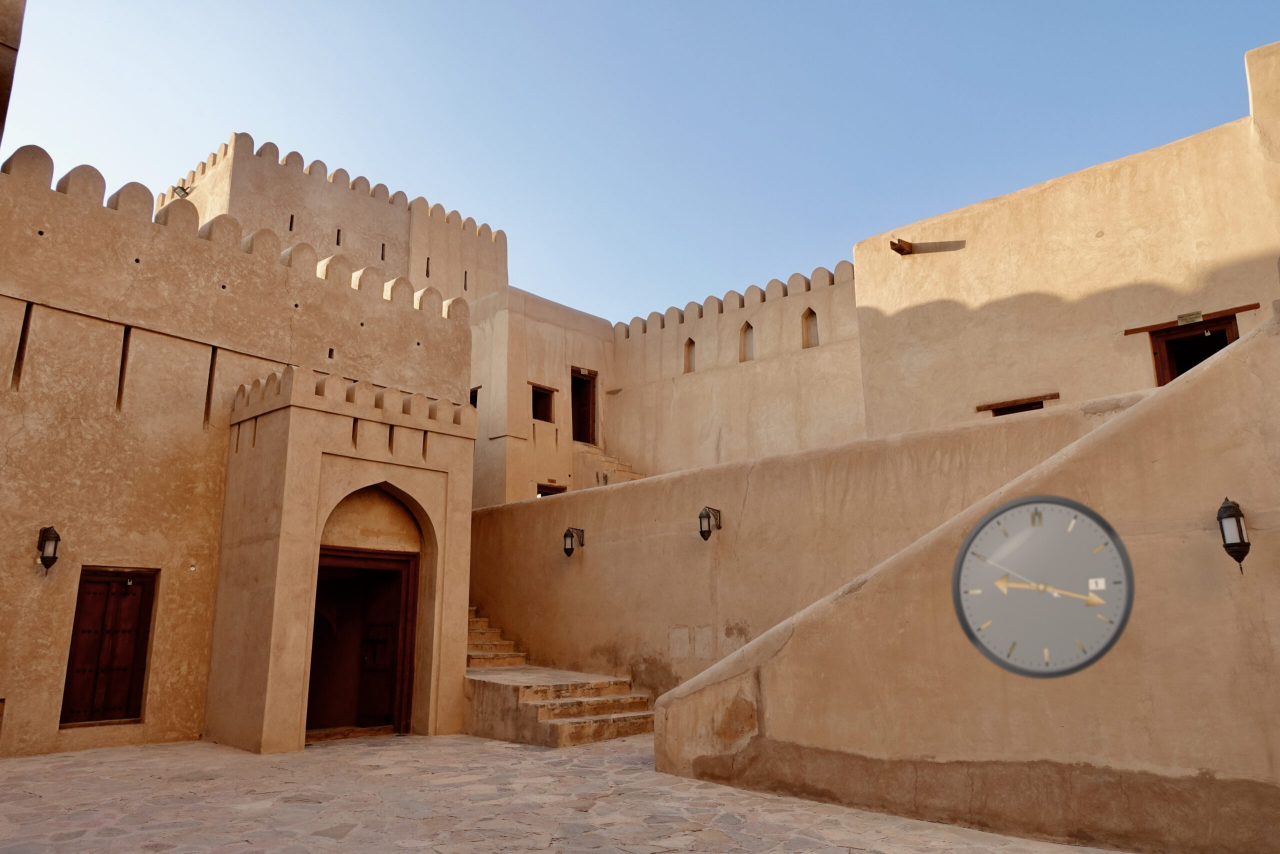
9:17:50
